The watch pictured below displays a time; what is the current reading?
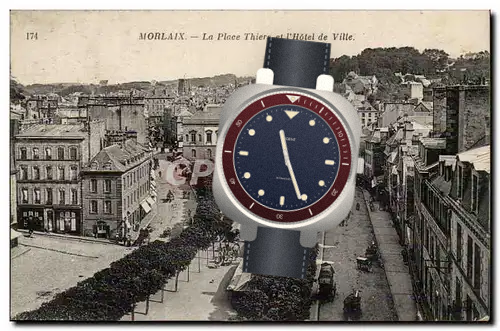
11:26
